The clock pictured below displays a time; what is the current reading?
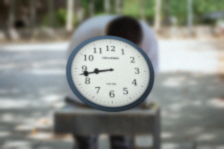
8:43
